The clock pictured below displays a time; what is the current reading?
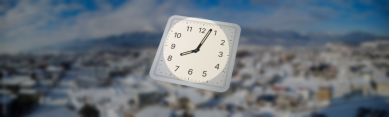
8:03
